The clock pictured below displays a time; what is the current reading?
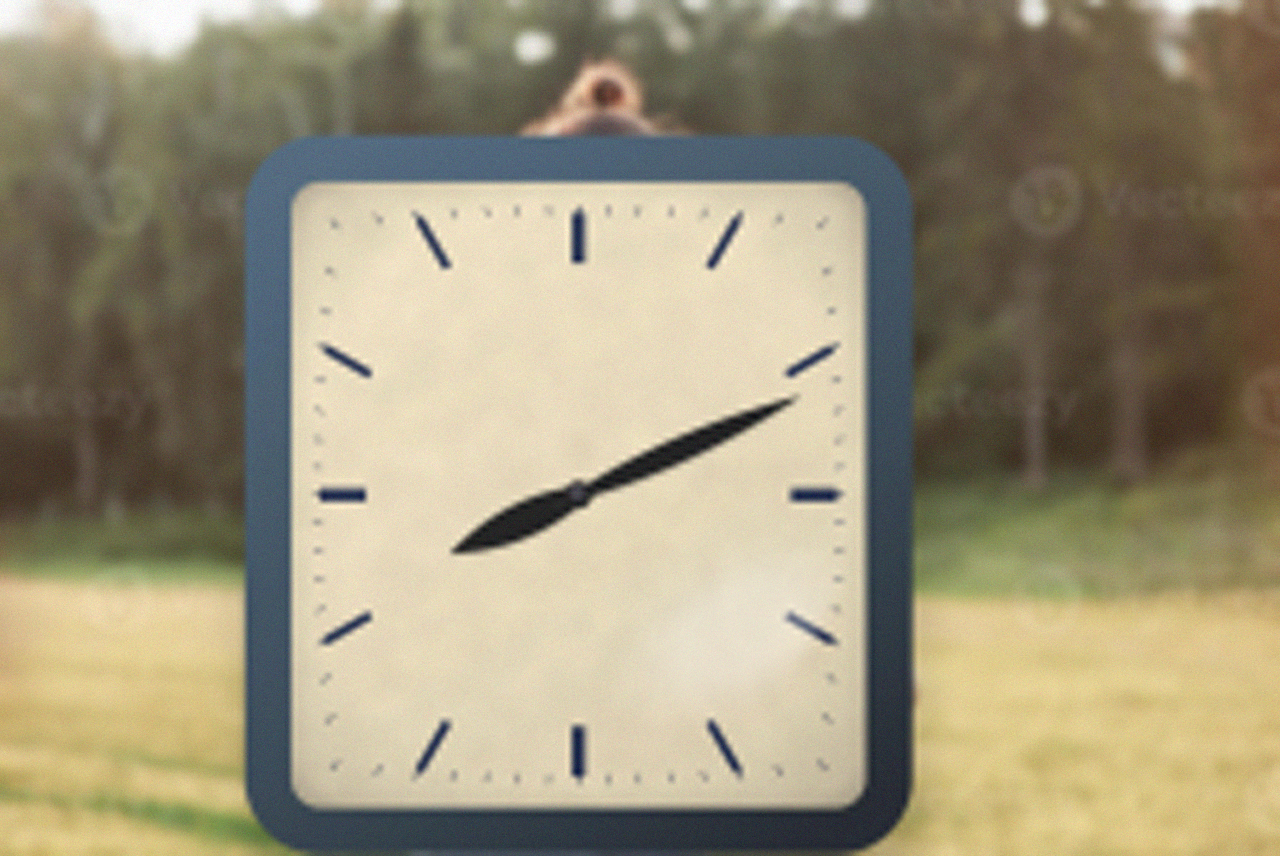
8:11
